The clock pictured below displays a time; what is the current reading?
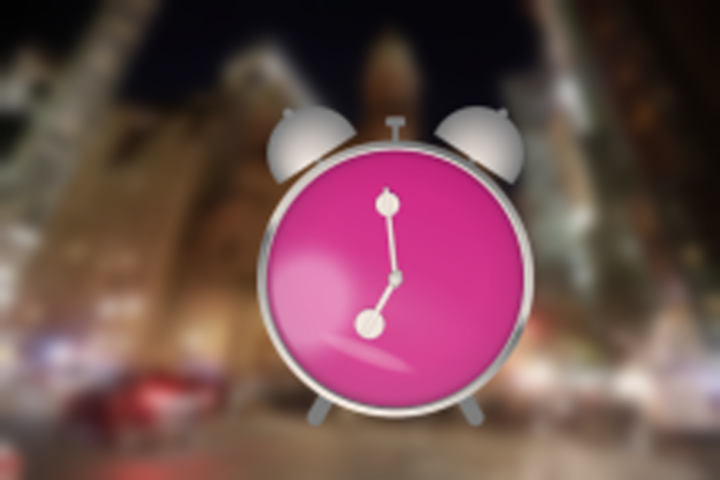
6:59
